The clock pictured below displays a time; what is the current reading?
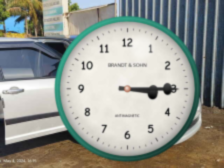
3:15
